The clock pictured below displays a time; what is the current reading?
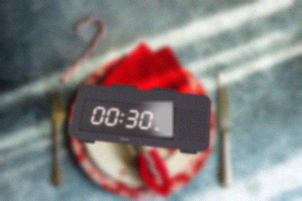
0:30
